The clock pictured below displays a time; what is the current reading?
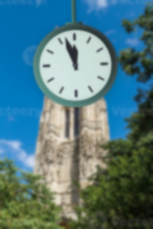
11:57
